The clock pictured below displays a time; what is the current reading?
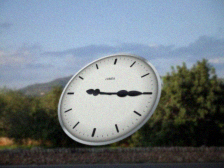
9:15
